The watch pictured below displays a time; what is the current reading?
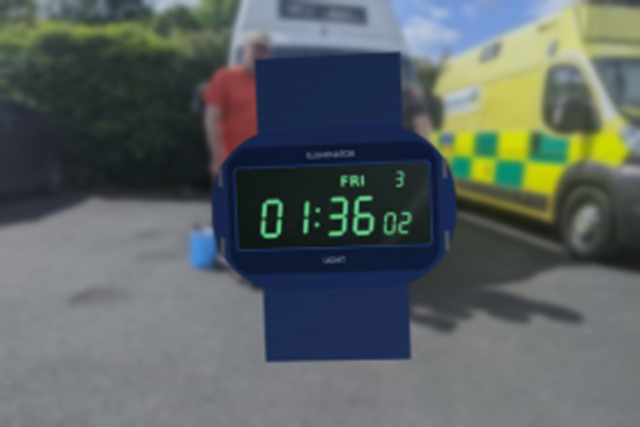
1:36:02
